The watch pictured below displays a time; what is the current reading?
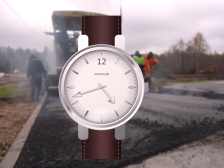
4:42
